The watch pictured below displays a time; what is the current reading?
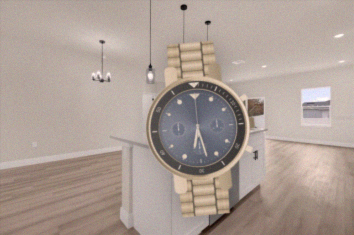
6:28
